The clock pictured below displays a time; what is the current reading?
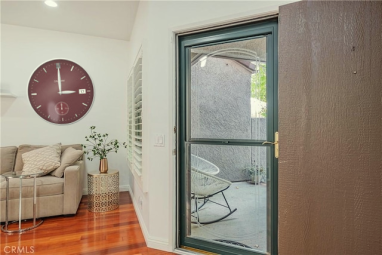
3:00
